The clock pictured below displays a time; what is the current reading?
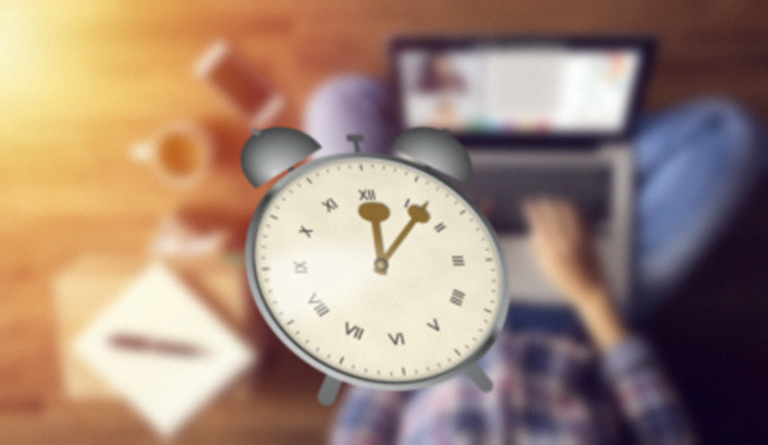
12:07
